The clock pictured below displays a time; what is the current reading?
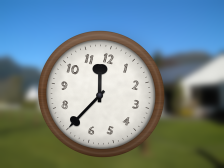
11:35
